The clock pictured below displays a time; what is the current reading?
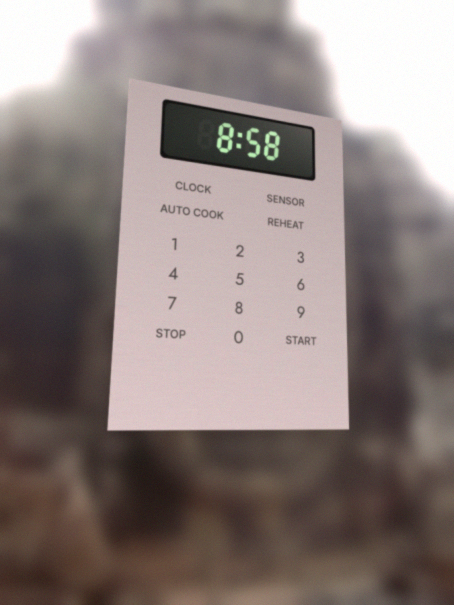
8:58
